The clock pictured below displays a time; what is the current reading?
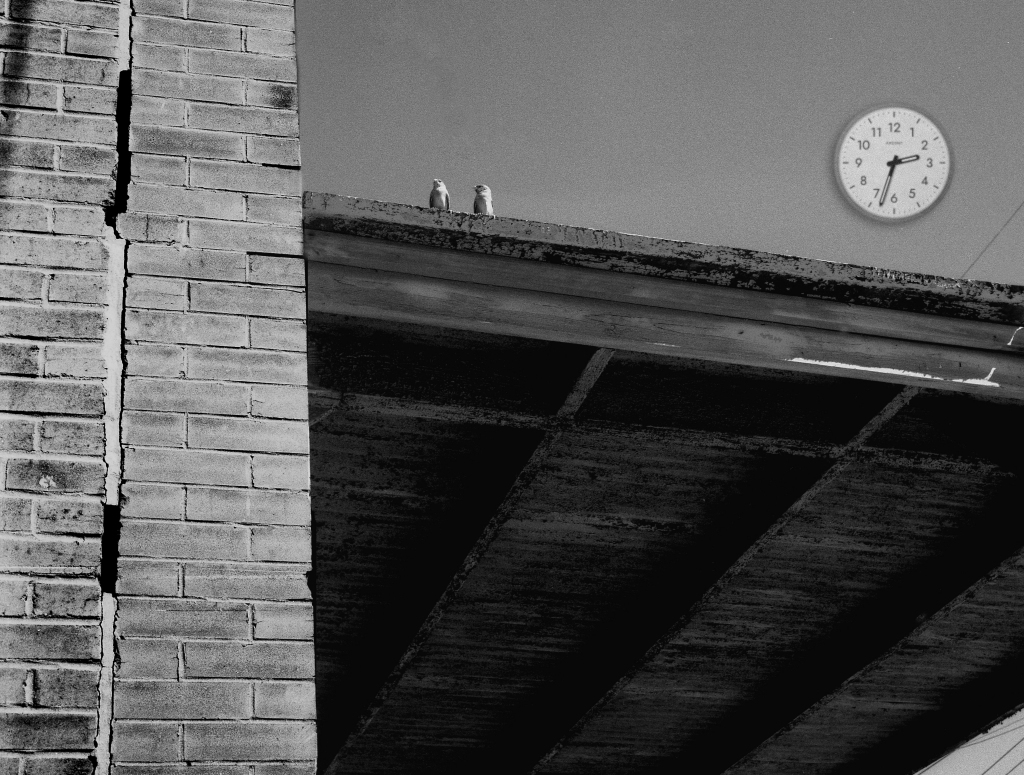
2:33
